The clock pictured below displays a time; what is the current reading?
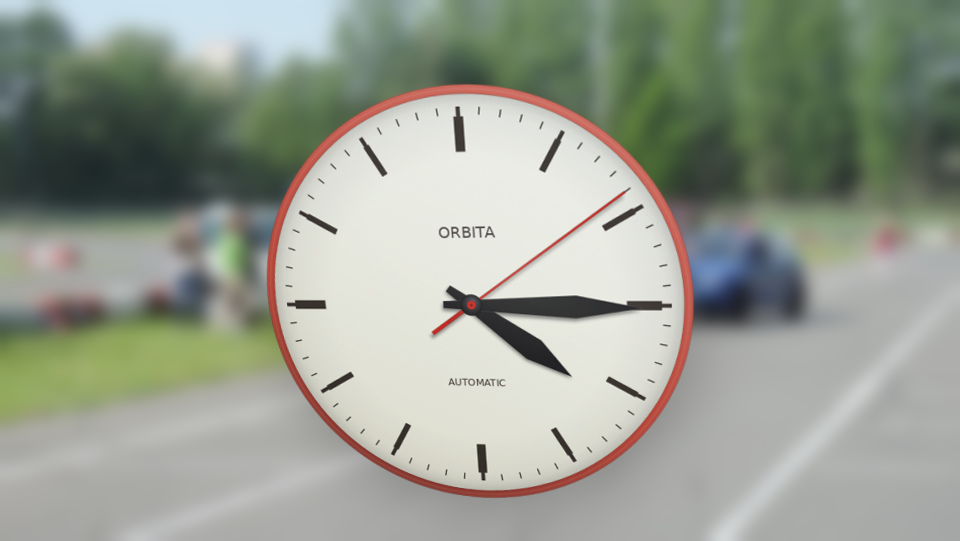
4:15:09
